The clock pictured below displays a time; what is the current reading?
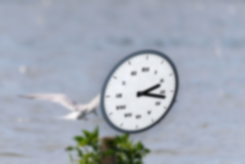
2:17
